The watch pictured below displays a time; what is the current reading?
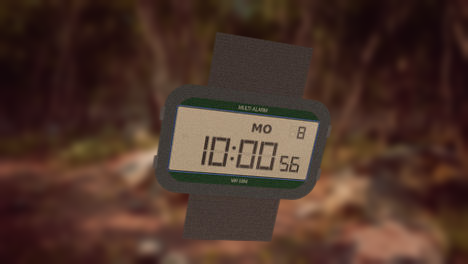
10:00:56
